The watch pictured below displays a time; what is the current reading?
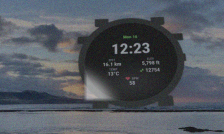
12:23
